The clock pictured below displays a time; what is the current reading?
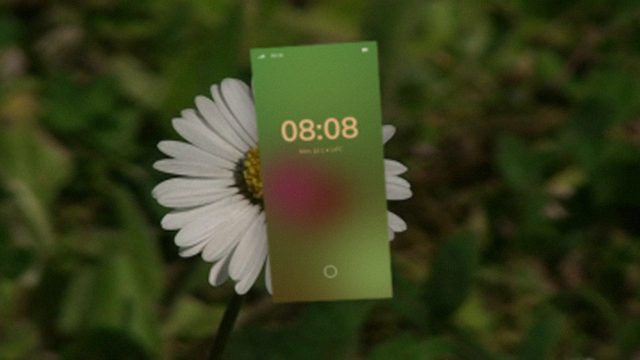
8:08
